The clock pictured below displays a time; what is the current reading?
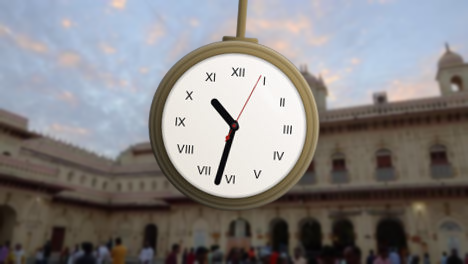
10:32:04
